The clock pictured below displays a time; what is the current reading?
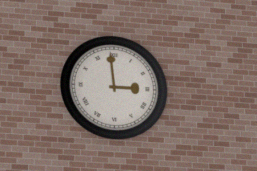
2:59
